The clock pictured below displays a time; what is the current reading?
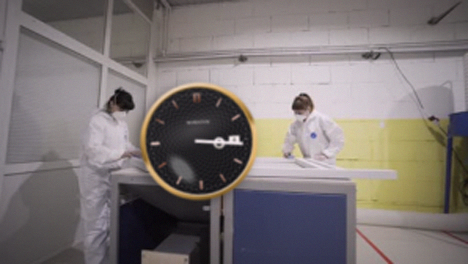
3:16
